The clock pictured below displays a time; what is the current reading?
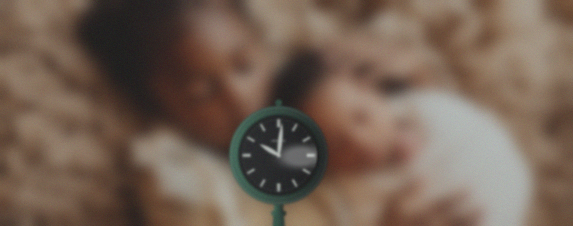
10:01
